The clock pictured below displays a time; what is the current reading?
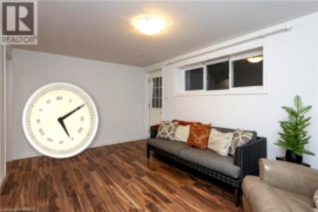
5:10
